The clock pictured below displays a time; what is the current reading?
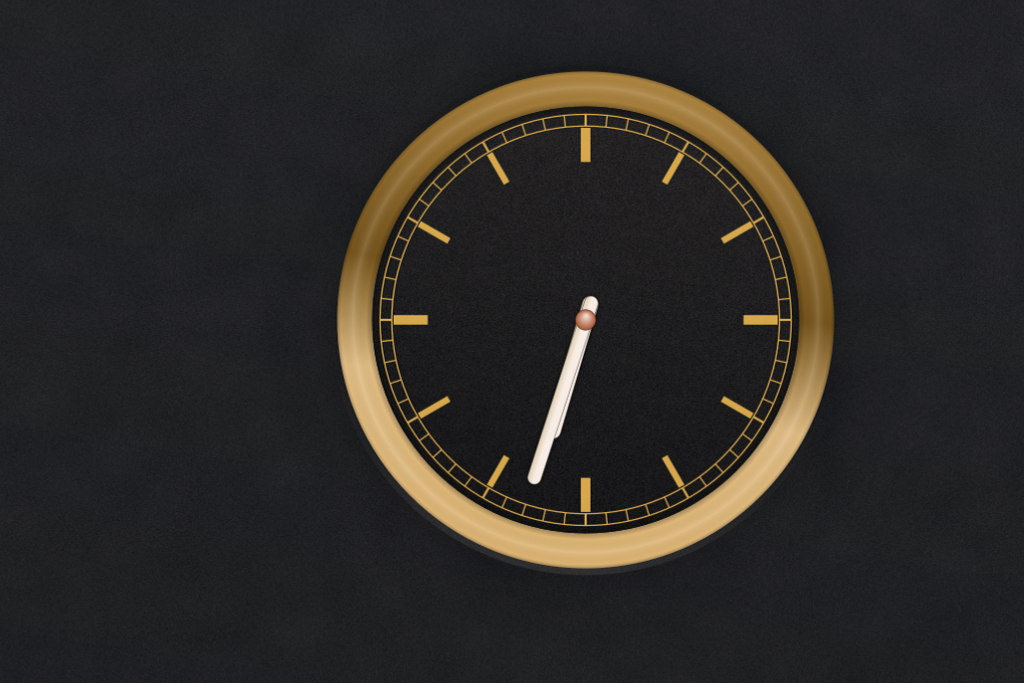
6:33
